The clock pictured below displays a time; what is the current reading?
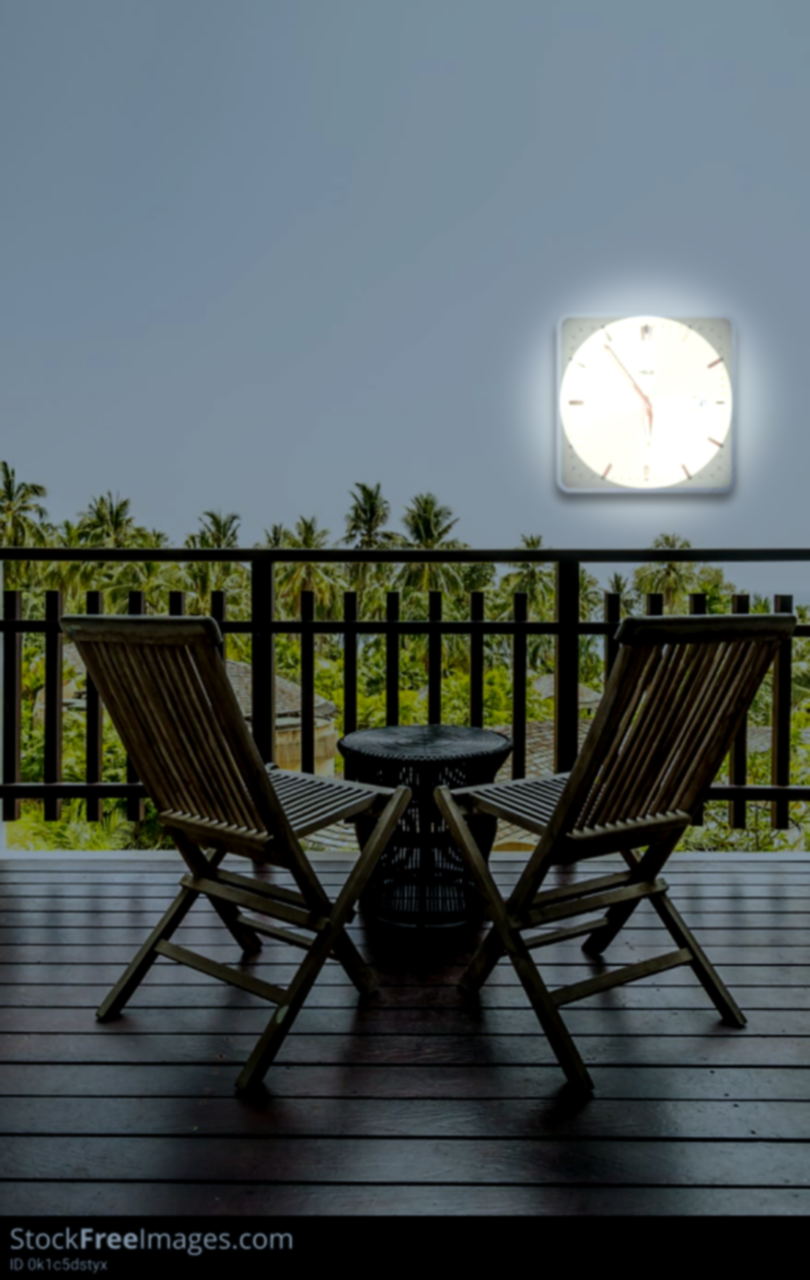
5:54
